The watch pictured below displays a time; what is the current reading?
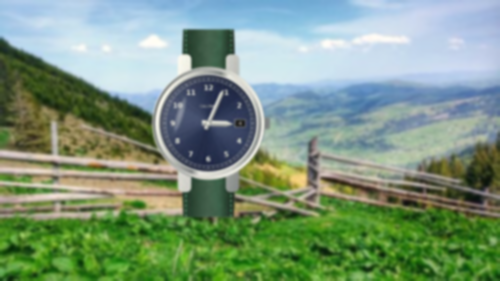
3:04
